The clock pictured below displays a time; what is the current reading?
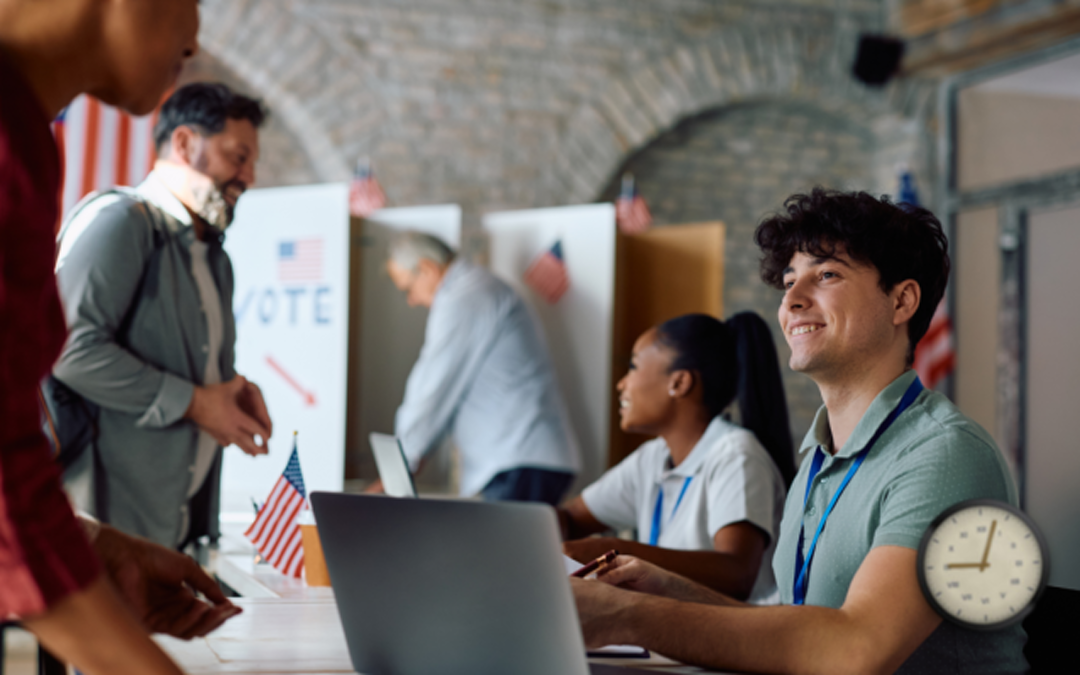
9:03
